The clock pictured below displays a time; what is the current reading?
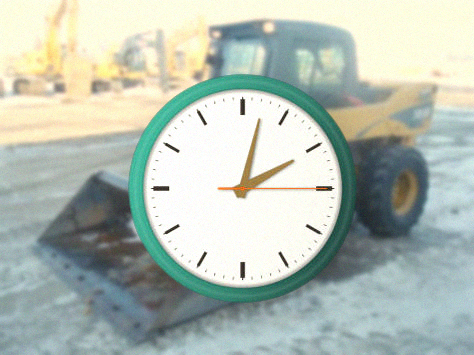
2:02:15
